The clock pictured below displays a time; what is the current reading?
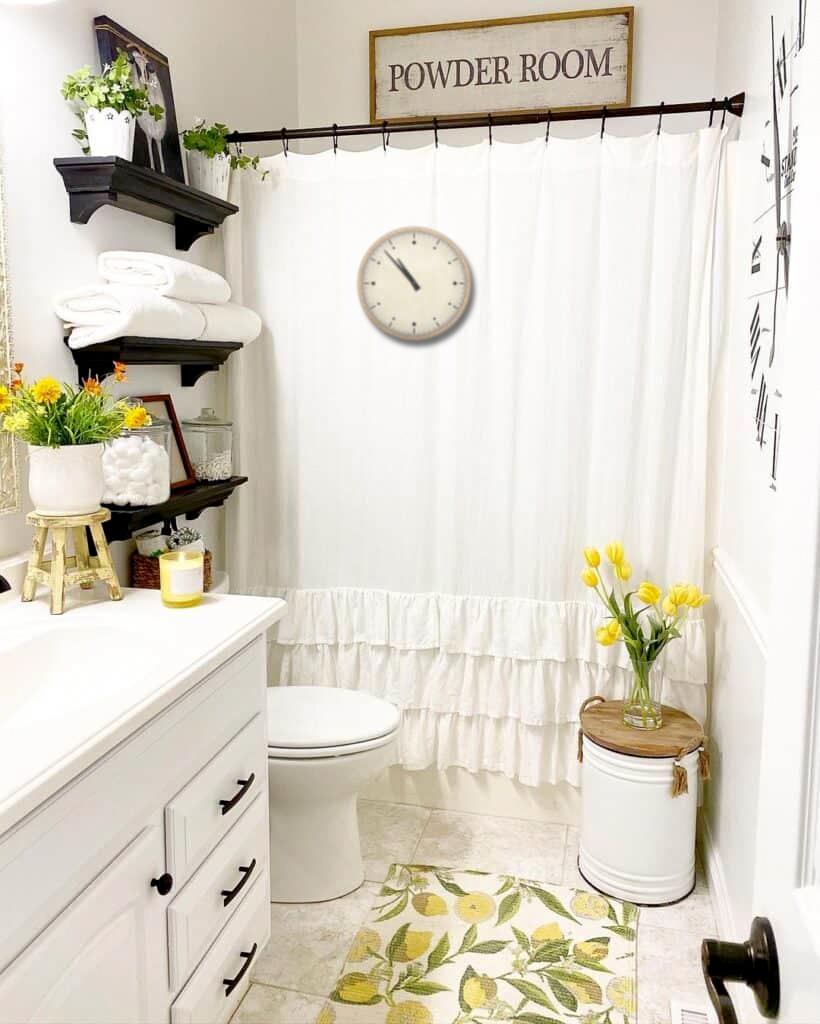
10:53
